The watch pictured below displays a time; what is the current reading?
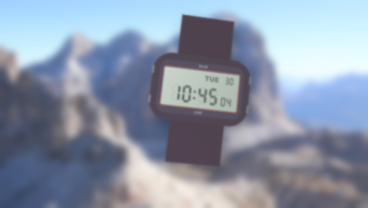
10:45
